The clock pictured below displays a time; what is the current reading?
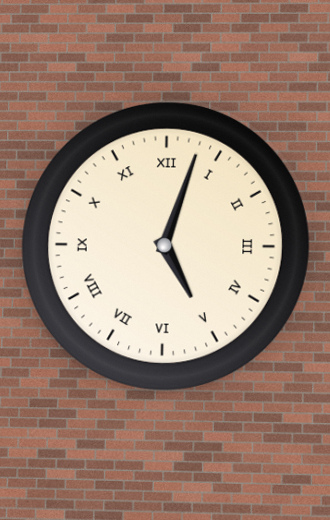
5:03
